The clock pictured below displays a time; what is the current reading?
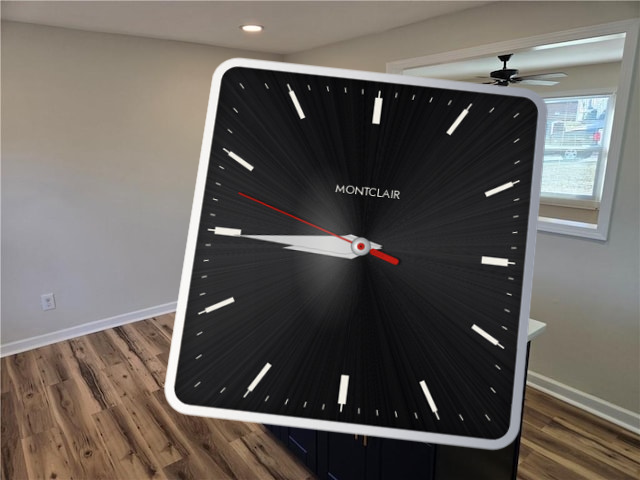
8:44:48
